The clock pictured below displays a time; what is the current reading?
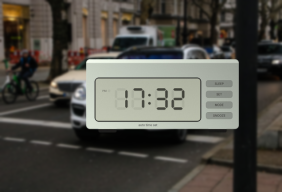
17:32
